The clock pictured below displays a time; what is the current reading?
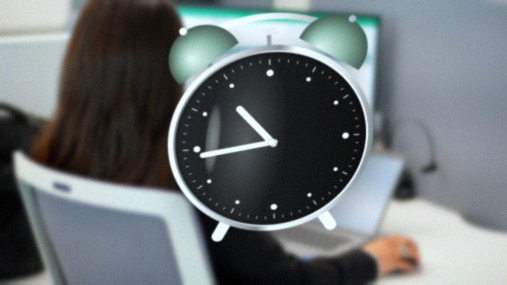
10:44
